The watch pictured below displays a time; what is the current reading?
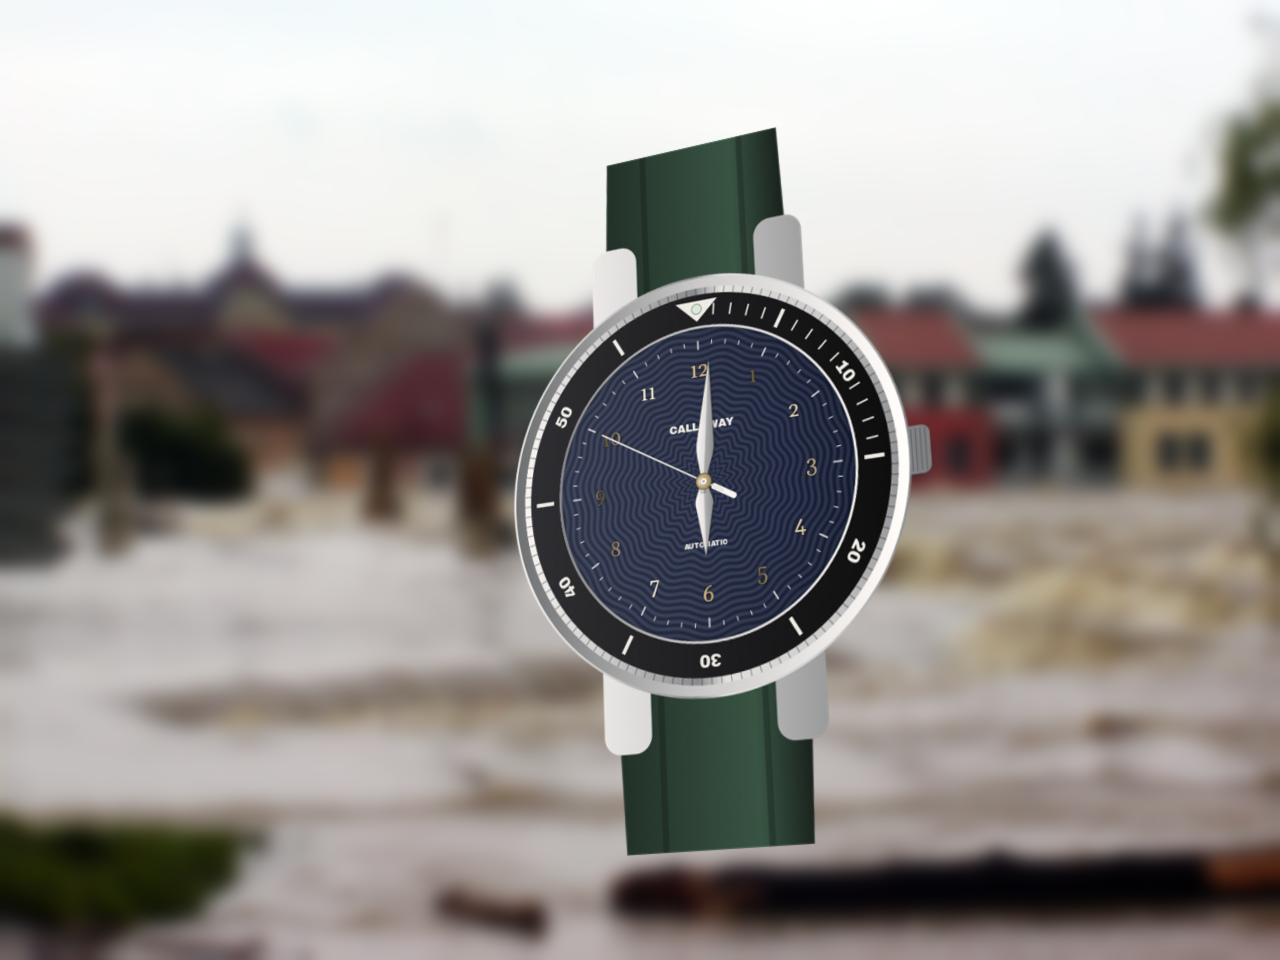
6:00:50
